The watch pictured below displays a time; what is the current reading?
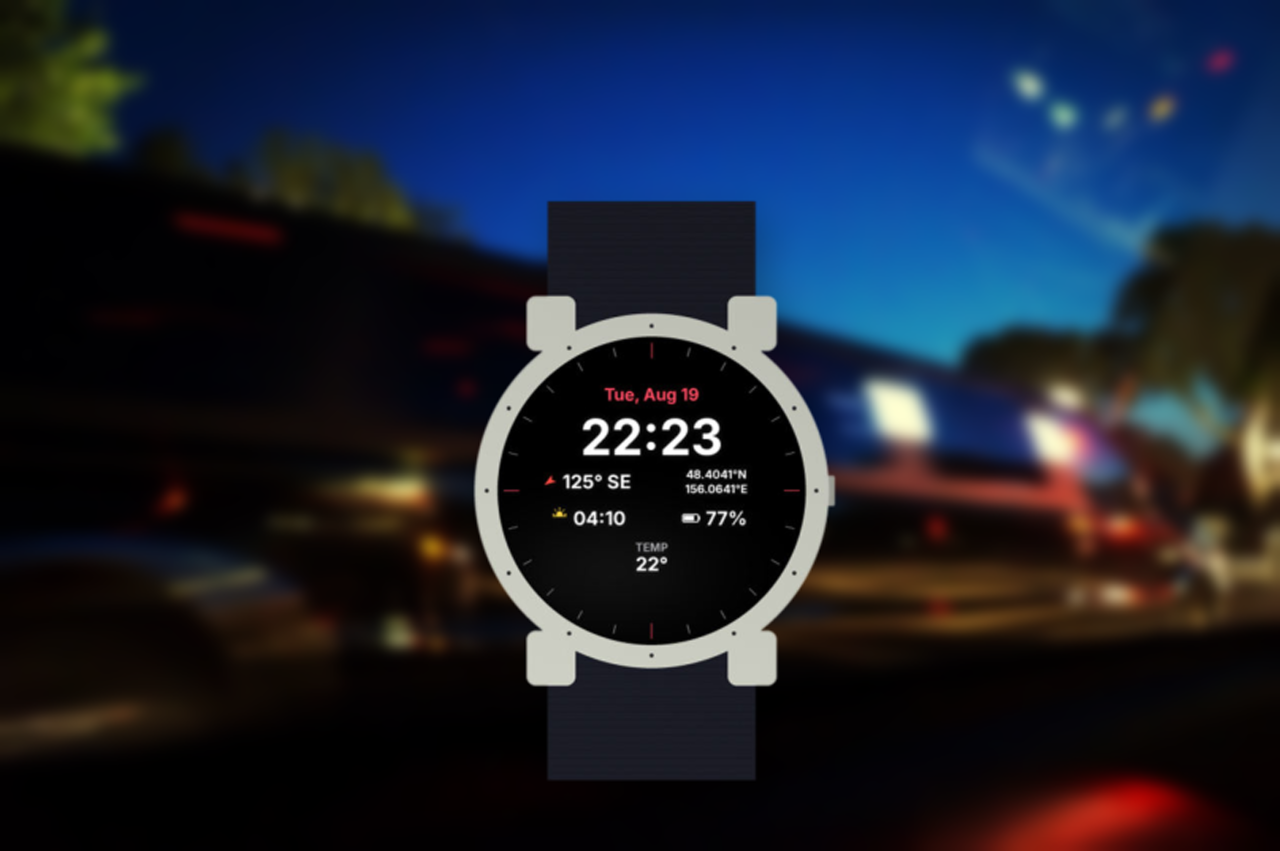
22:23
